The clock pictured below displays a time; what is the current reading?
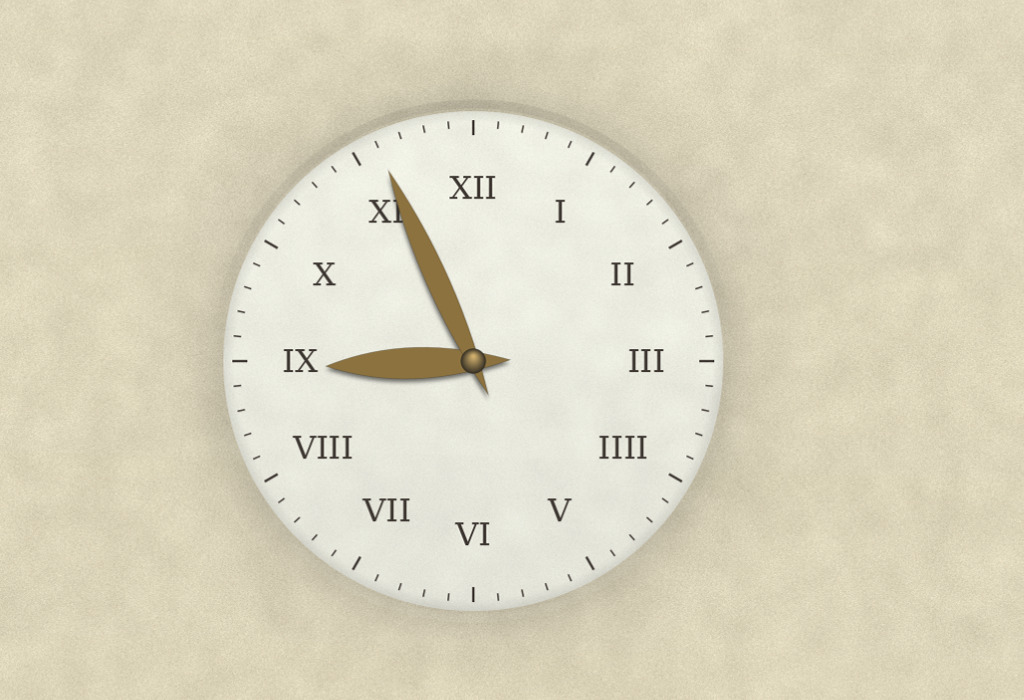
8:56
